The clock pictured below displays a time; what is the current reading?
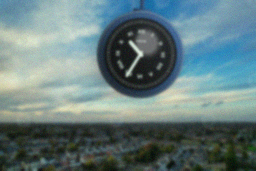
10:35
